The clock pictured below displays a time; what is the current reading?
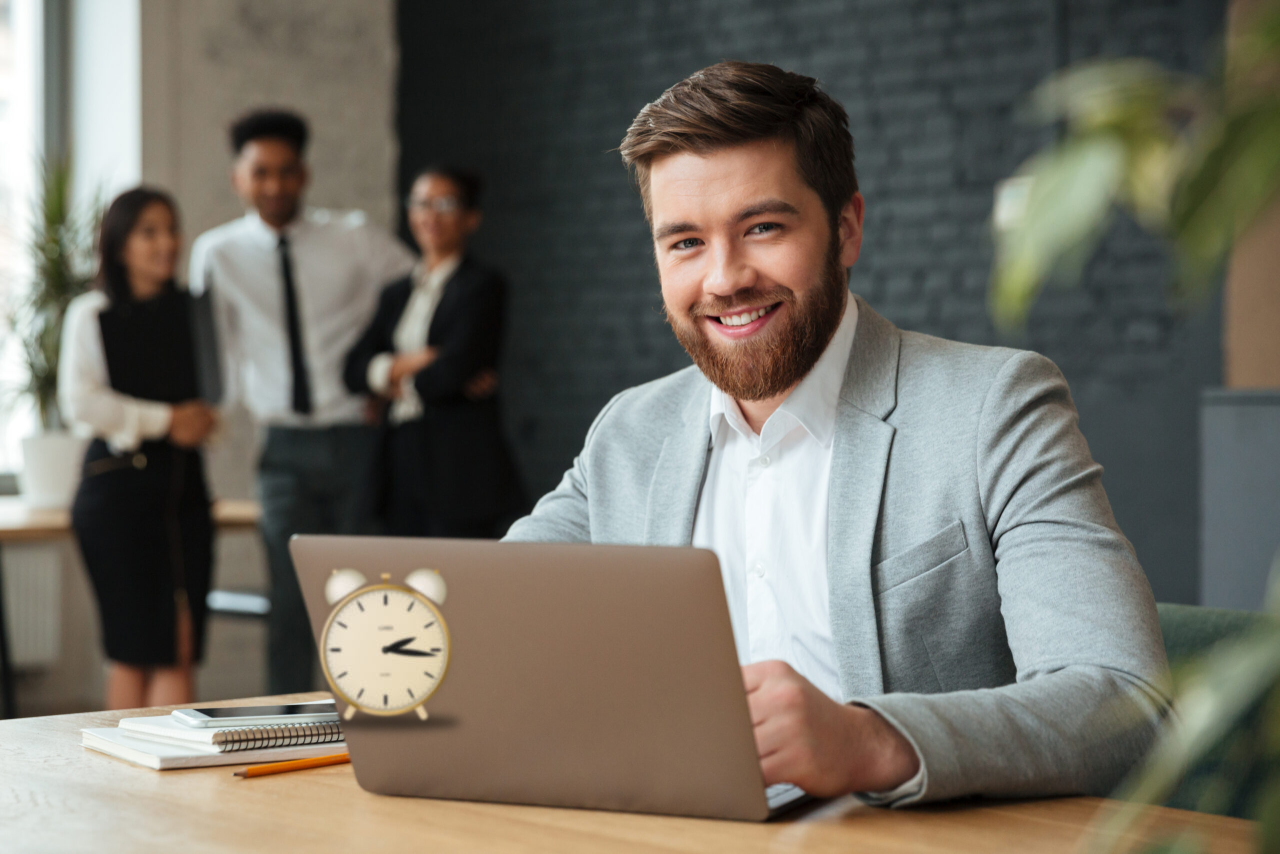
2:16
